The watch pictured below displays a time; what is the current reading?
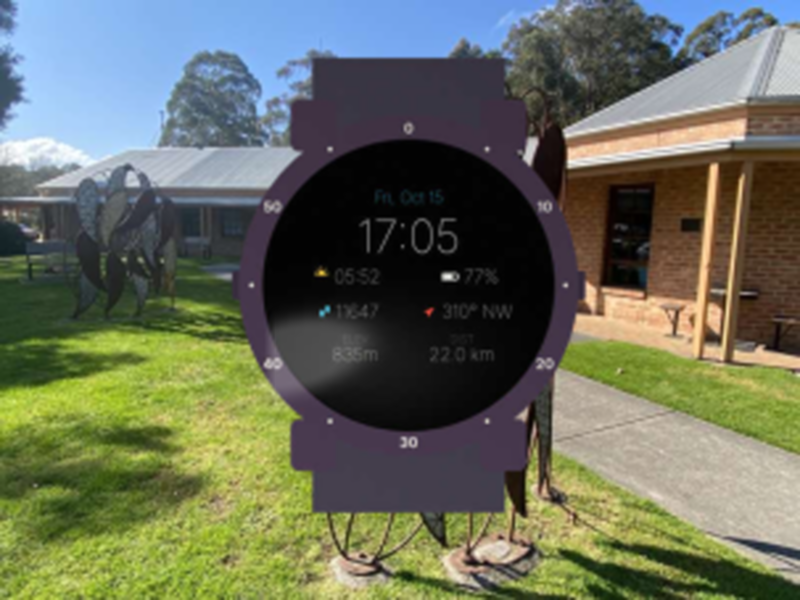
17:05
